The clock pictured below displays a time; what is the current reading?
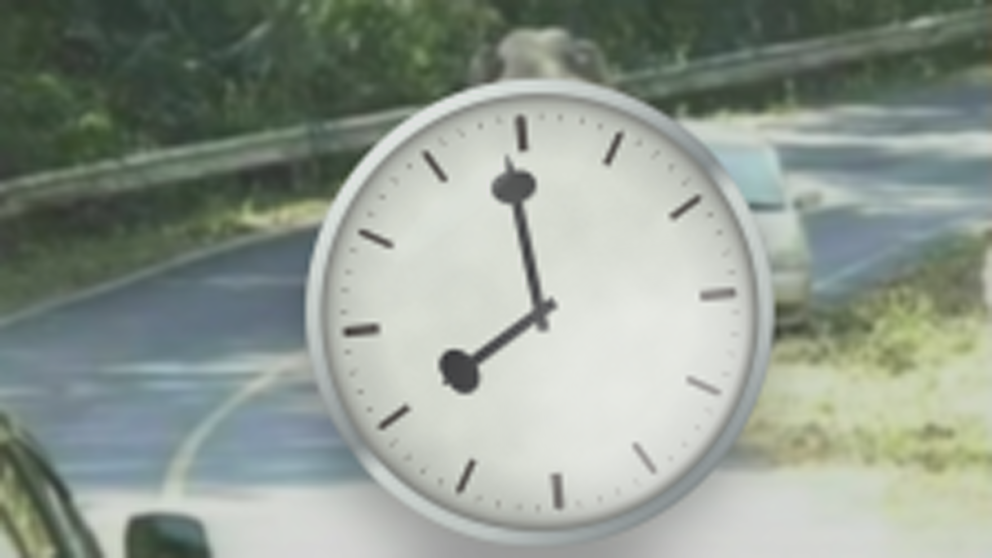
7:59
